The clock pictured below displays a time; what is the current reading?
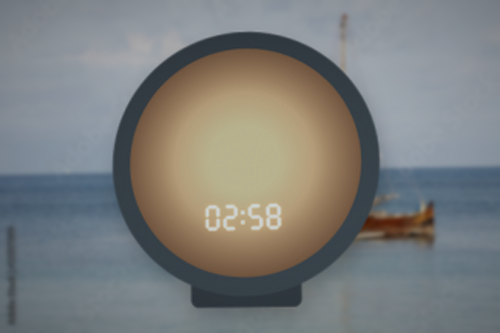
2:58
